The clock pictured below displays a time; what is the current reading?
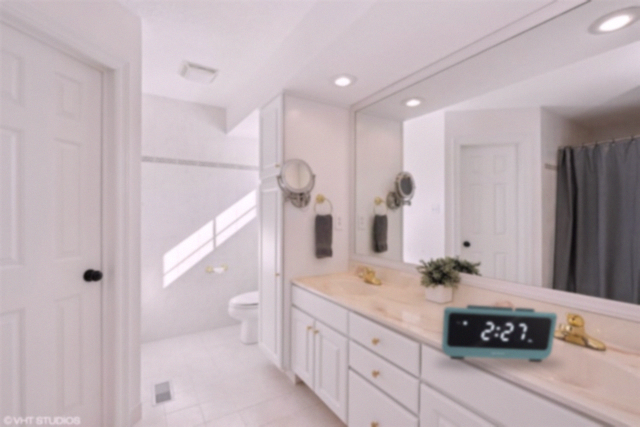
2:27
